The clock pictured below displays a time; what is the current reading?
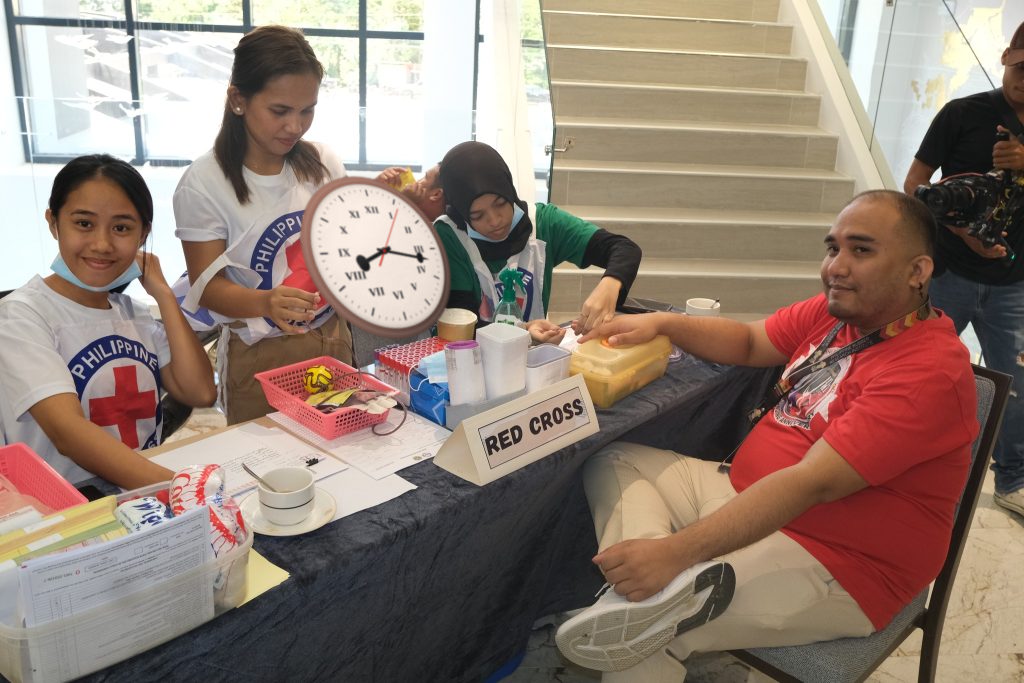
8:17:06
